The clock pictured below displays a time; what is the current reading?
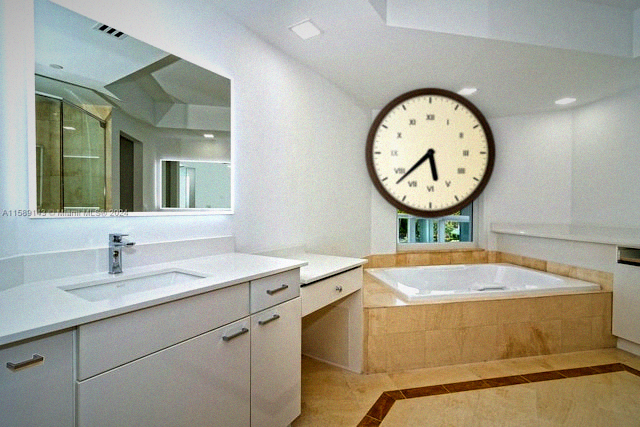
5:38
